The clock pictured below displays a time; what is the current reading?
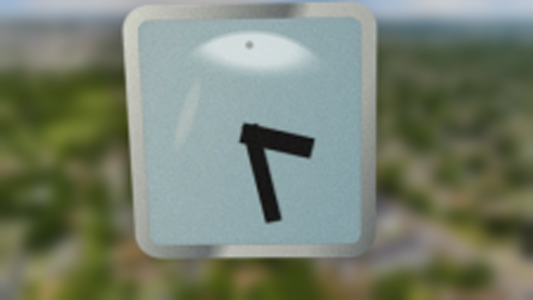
3:28
